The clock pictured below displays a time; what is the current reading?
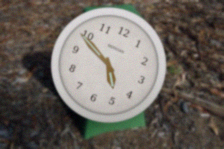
4:49
